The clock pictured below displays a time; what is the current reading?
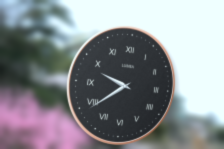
9:39
